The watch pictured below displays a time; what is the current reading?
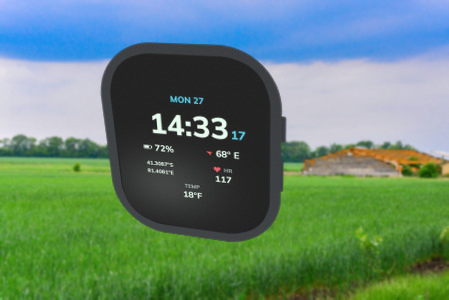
14:33:17
